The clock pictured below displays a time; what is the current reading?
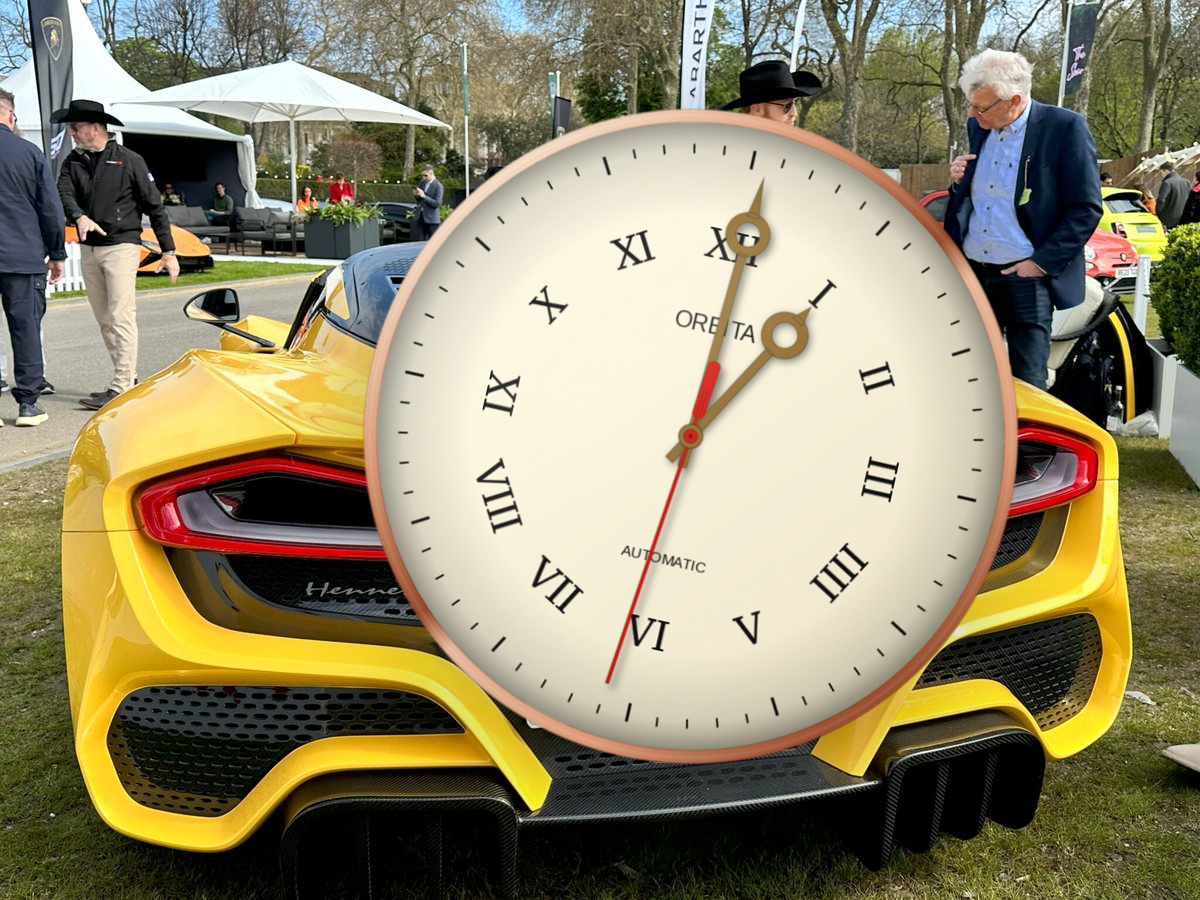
1:00:31
